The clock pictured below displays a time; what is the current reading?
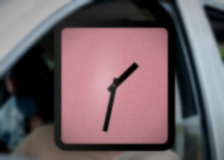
1:32
